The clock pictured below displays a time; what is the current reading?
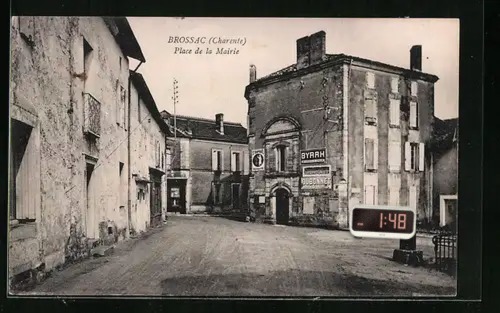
1:48
